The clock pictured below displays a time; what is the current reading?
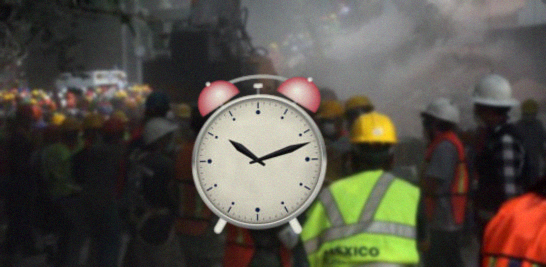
10:12
